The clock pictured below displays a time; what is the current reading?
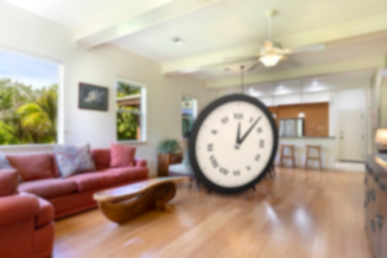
12:07
